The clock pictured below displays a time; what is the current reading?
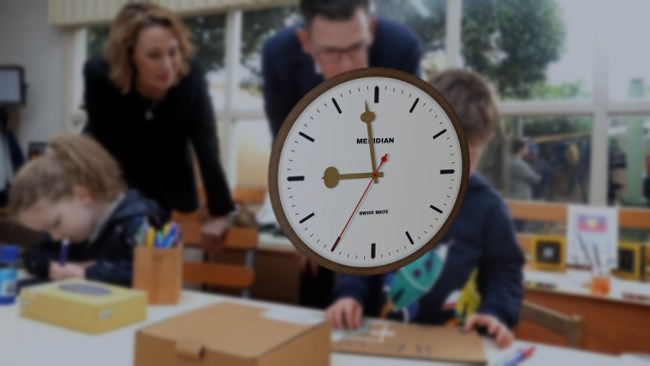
8:58:35
